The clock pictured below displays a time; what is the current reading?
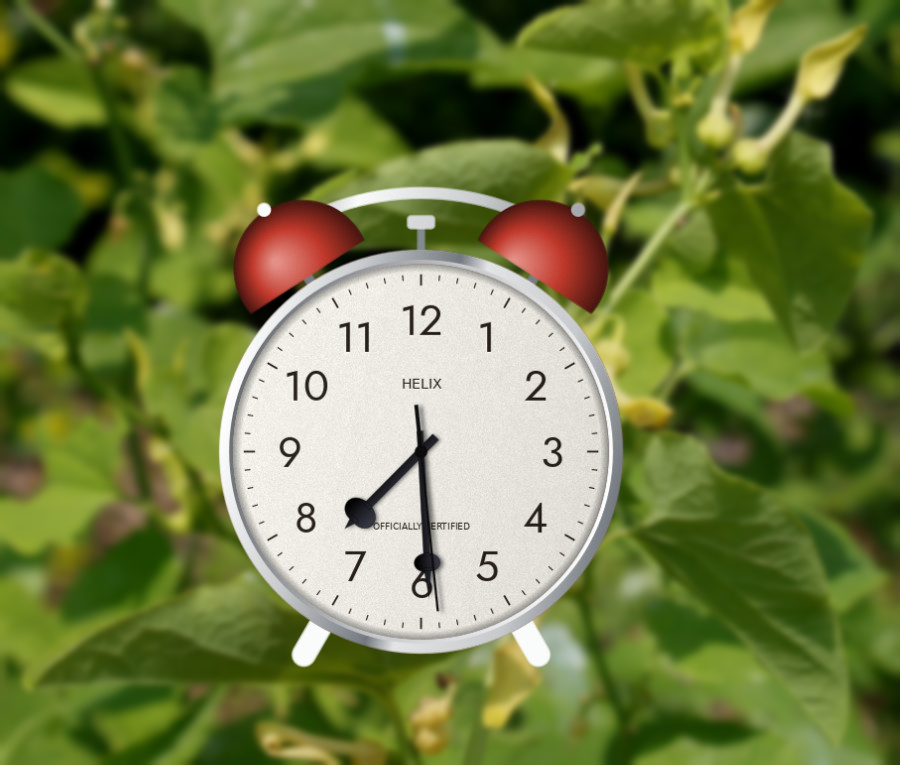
7:29:29
